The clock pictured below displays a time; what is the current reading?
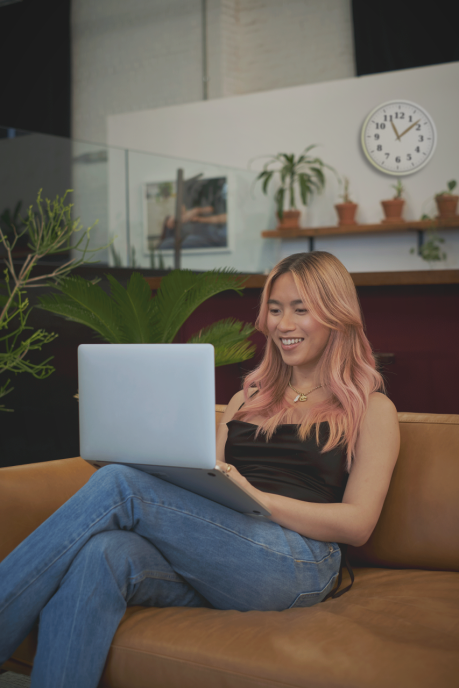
11:08
